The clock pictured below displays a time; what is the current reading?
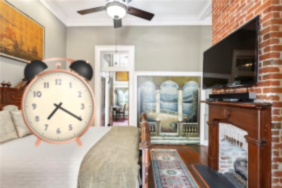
7:20
